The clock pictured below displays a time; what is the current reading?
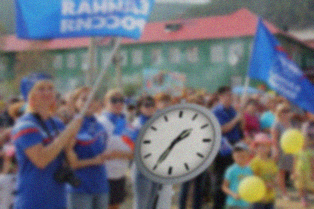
1:35
